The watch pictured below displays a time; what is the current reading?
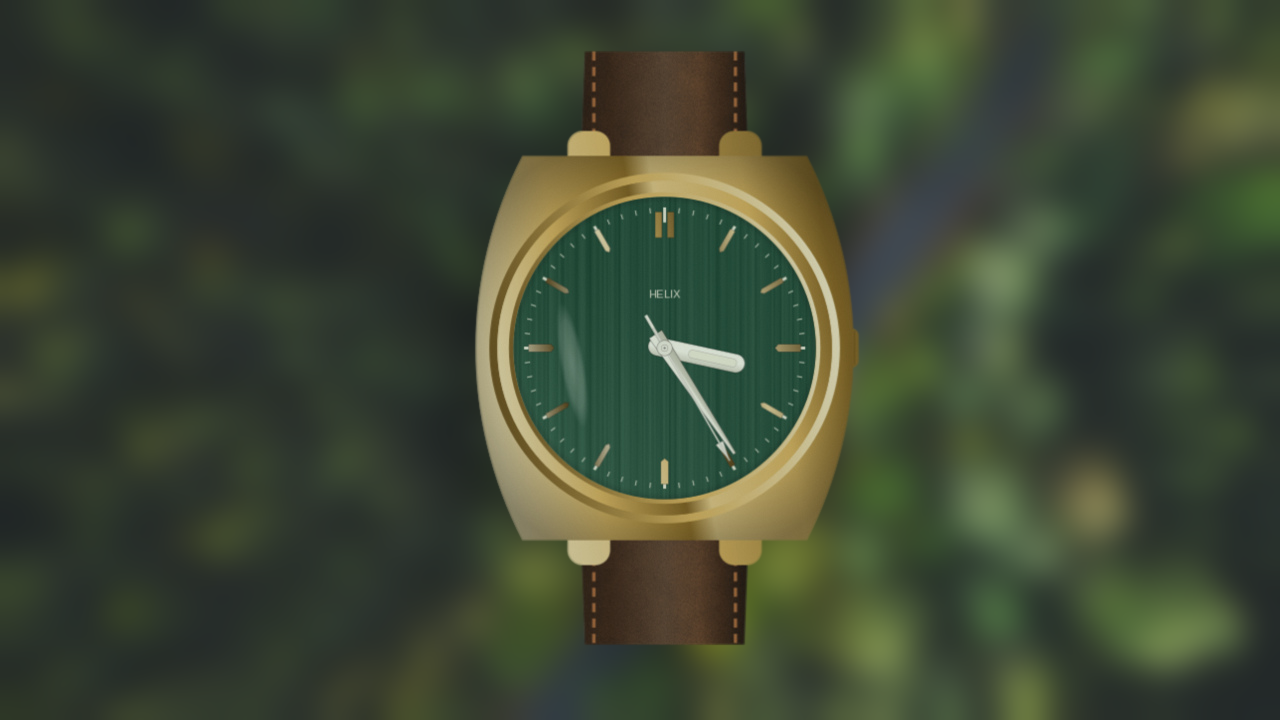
3:24:25
